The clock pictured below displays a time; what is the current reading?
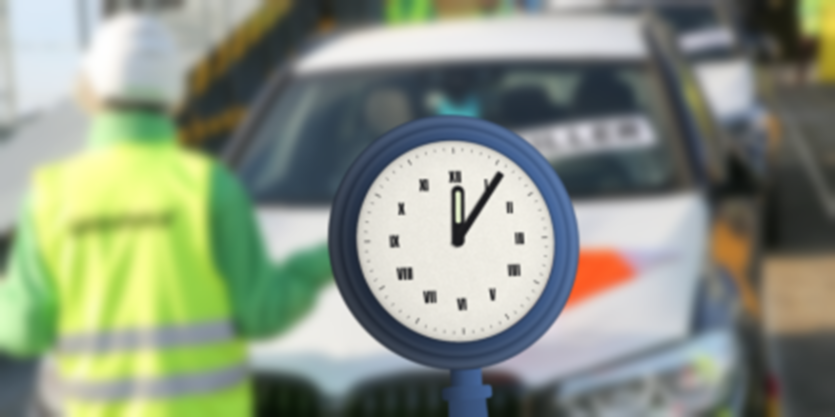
12:06
